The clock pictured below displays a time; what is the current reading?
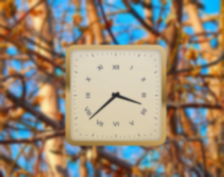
3:38
